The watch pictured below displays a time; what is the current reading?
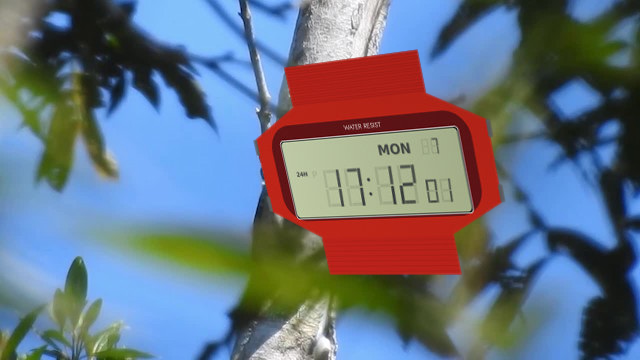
17:12:01
